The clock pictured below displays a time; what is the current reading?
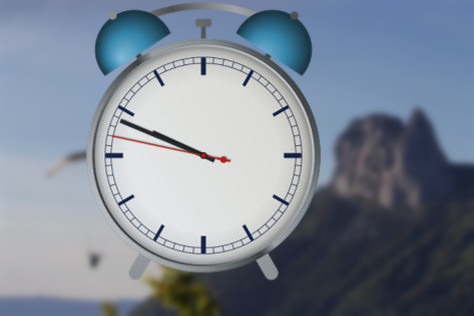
9:48:47
